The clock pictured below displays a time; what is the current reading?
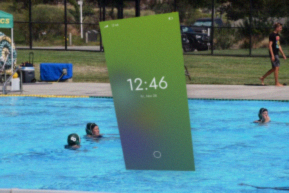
12:46
